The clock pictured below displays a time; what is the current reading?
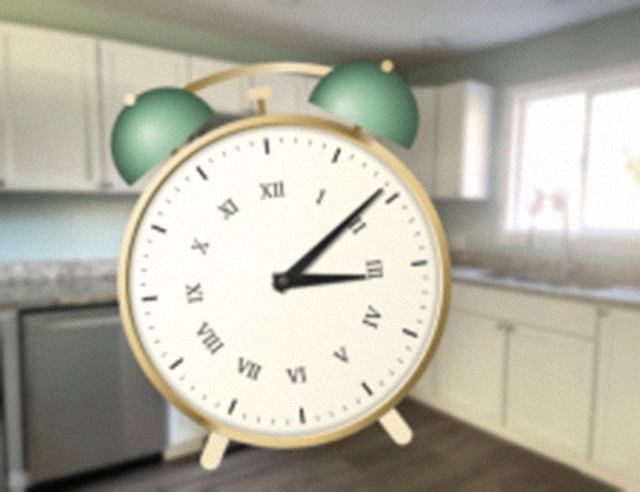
3:09
